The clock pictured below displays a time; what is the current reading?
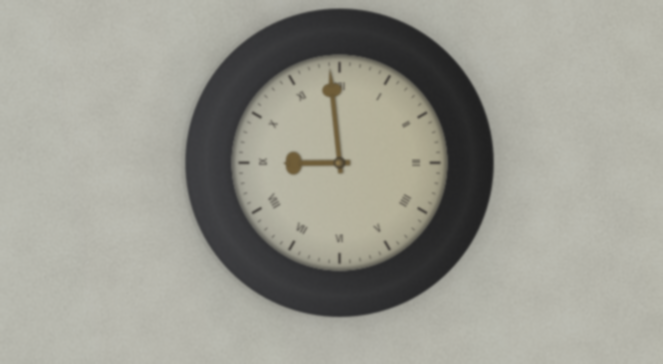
8:59
